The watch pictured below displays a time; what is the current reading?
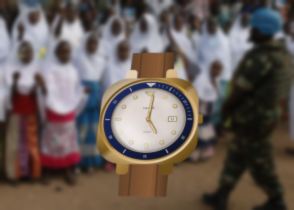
5:01
